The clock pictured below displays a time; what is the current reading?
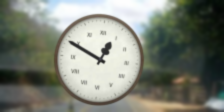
12:49
